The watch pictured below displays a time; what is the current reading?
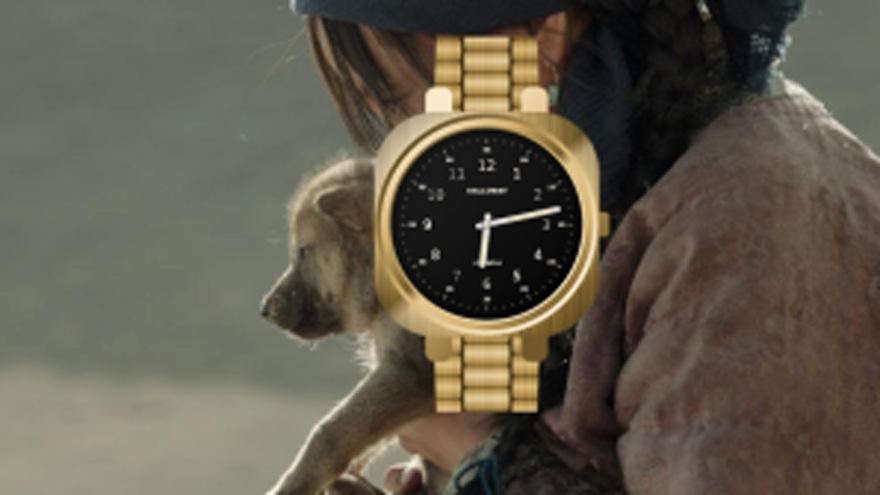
6:13
